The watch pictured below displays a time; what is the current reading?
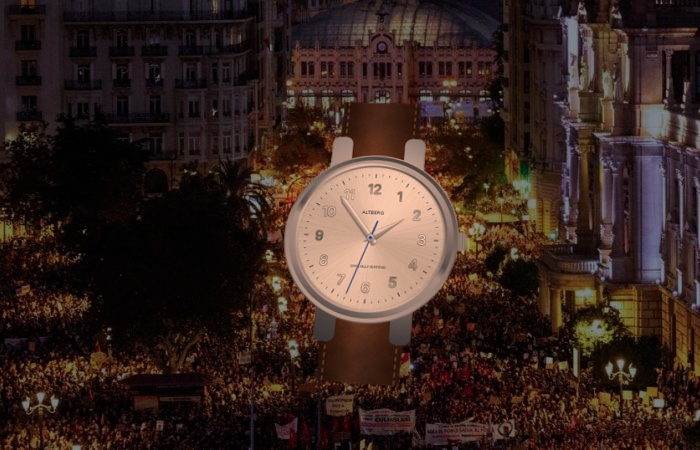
1:53:33
